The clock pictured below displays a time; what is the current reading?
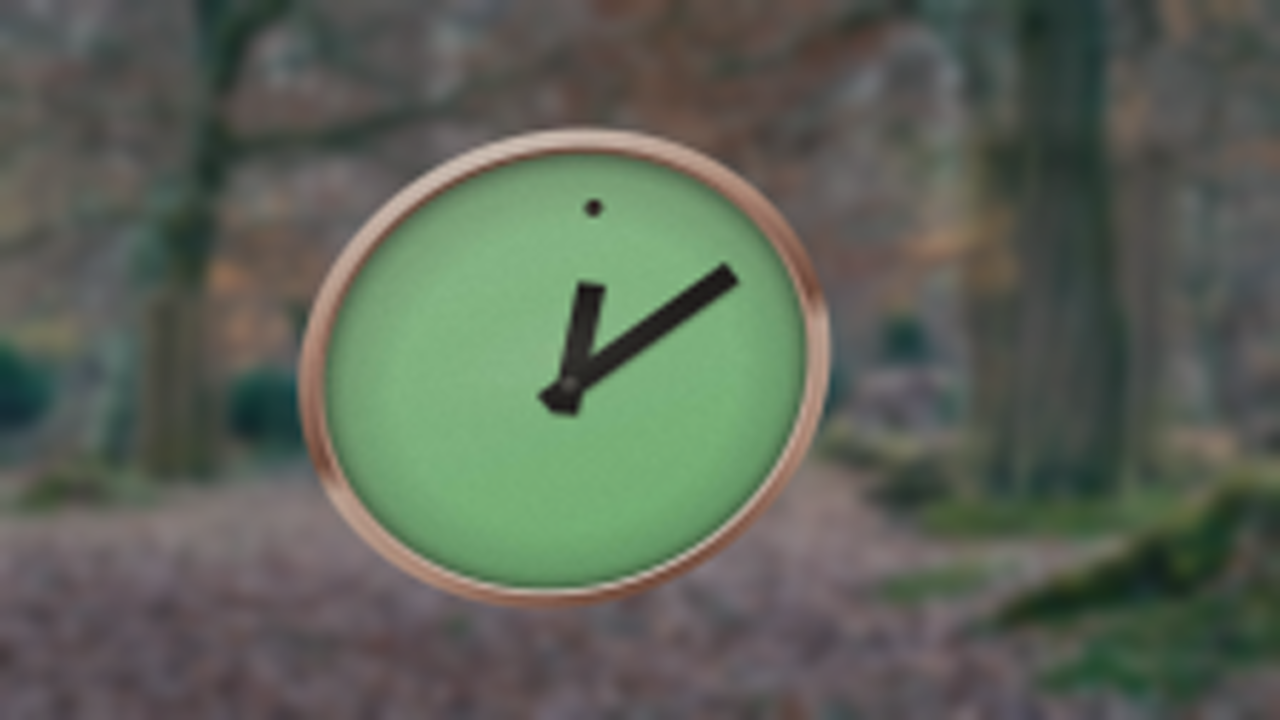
12:08
